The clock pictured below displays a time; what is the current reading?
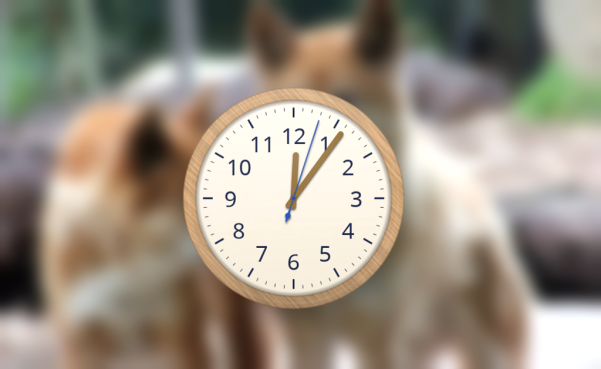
12:06:03
